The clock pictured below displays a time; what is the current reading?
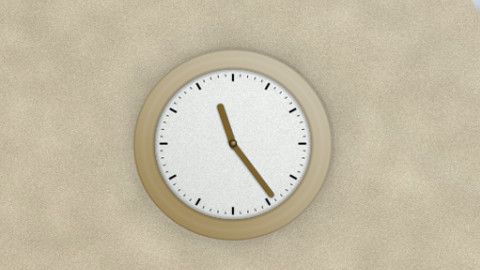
11:24
